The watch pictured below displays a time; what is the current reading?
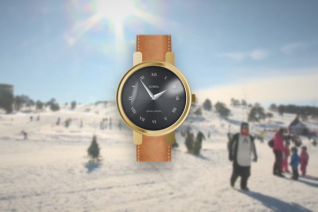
1:54
